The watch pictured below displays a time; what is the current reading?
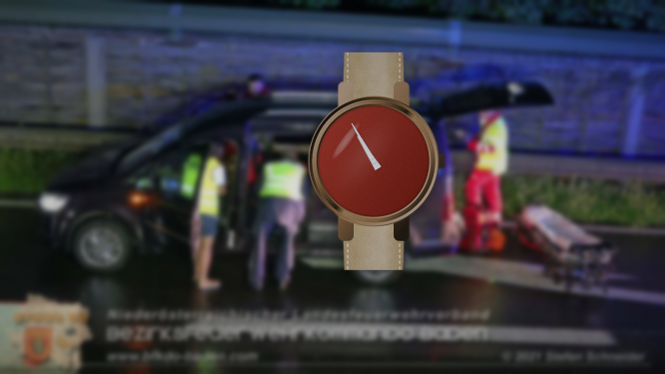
10:55
